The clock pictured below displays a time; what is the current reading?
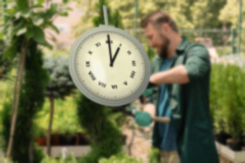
1:00
